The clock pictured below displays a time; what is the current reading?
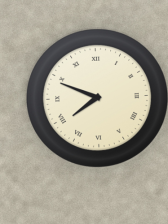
7:49
